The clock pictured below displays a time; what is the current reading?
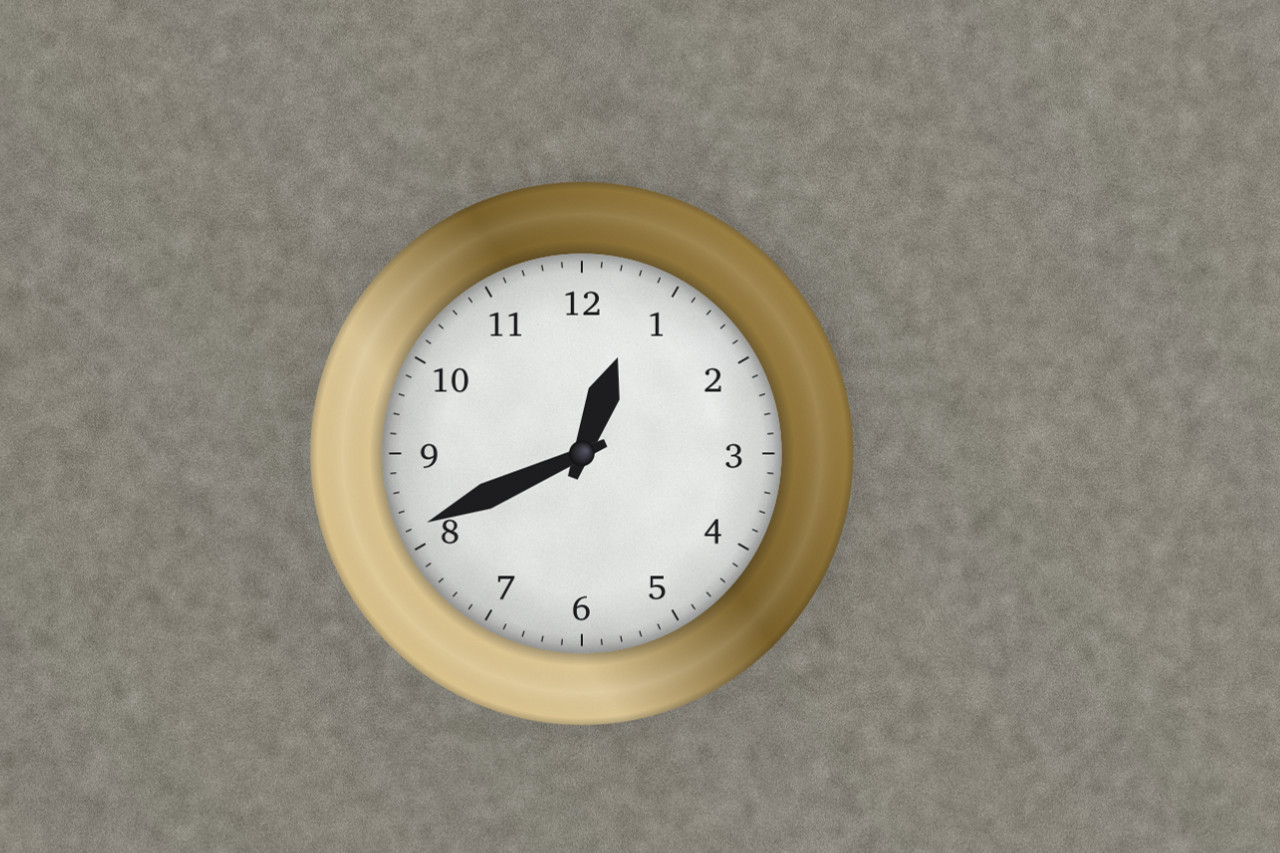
12:41
